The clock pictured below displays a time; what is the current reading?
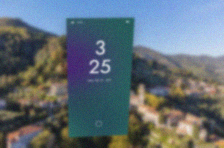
3:25
